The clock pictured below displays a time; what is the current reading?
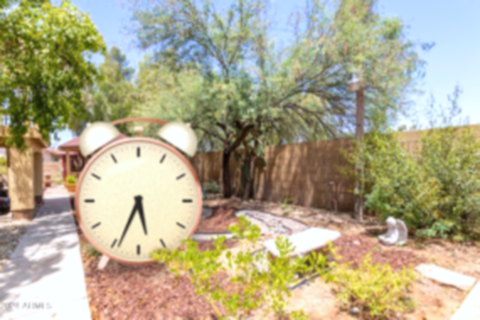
5:34
